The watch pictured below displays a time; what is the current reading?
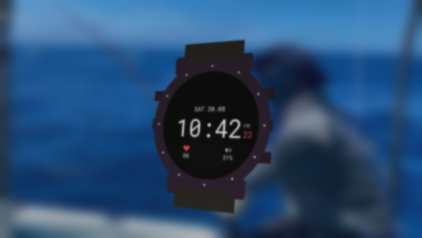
10:42
